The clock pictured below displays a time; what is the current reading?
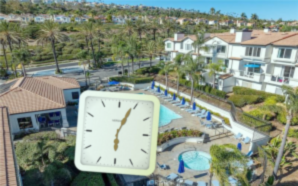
6:04
